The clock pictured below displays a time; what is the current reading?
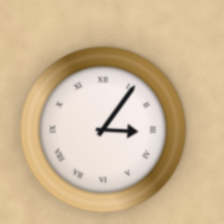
3:06
